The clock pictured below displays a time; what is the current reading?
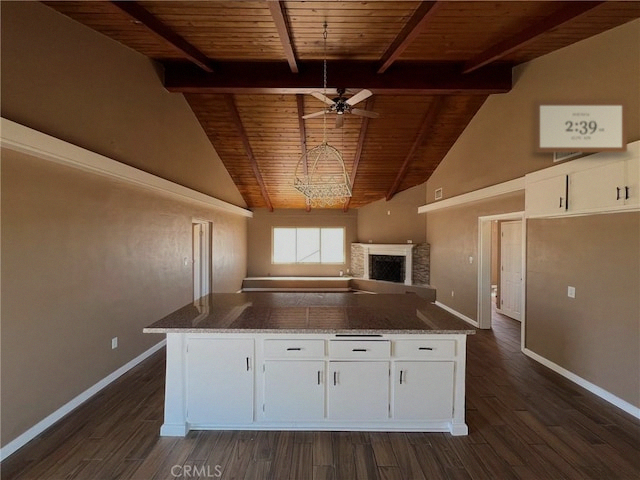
2:39
